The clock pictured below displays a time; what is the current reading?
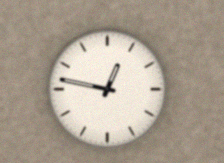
12:47
